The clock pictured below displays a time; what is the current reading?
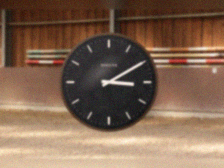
3:10
